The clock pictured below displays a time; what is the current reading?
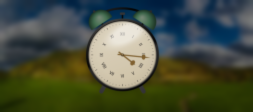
4:16
